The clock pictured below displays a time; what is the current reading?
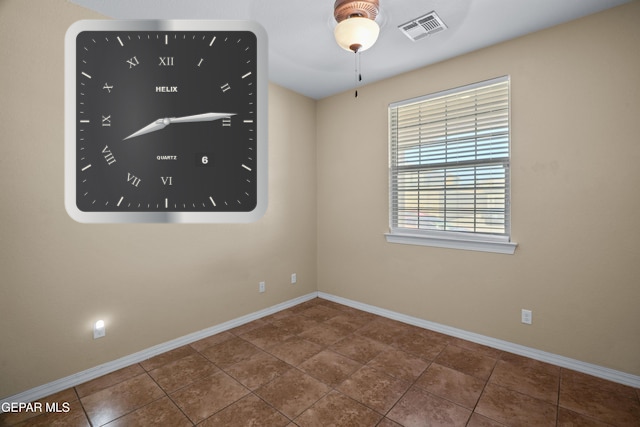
8:14
